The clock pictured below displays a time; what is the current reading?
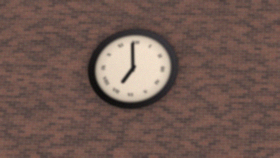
6:59
